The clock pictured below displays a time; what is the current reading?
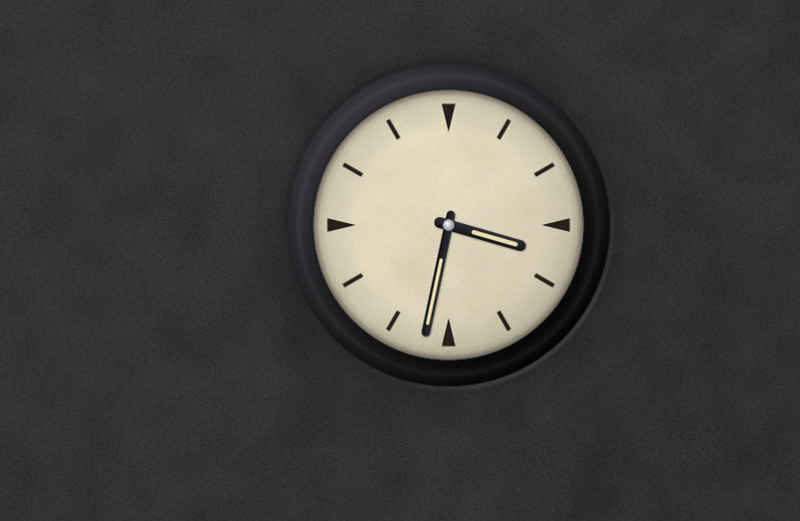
3:32
